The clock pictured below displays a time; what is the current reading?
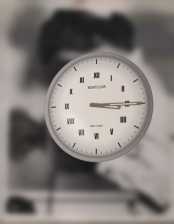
3:15
